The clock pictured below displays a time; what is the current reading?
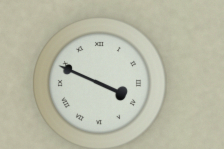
3:49
